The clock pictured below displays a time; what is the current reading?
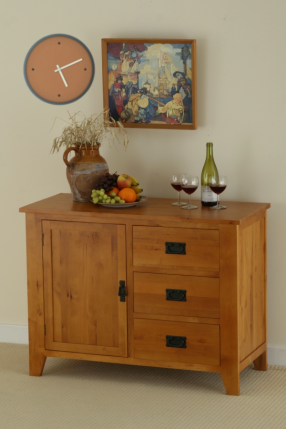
5:11
